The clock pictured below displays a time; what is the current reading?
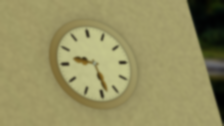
9:28
